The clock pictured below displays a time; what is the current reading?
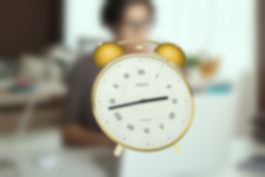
2:43
